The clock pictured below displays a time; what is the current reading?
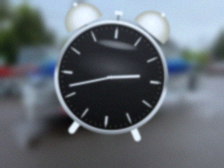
2:42
